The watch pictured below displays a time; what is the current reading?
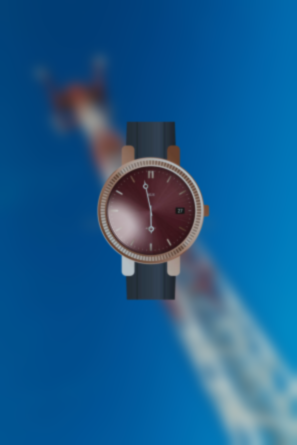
5:58
